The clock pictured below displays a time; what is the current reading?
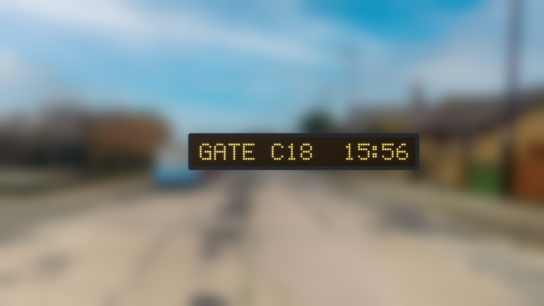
15:56
